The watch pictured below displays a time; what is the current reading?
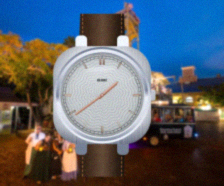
1:39
